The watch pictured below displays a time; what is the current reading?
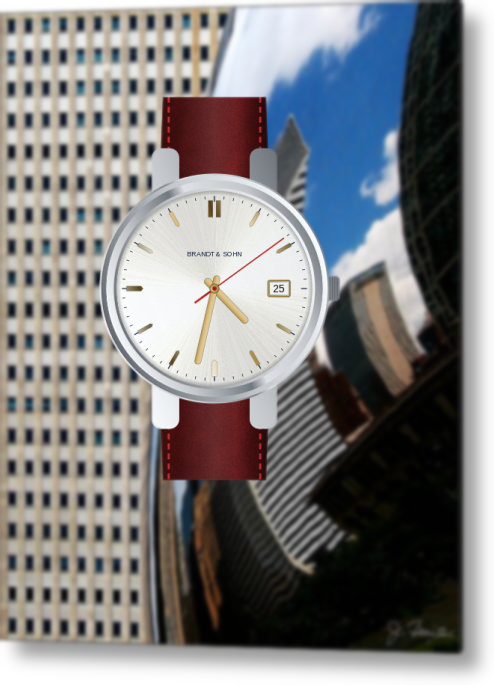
4:32:09
